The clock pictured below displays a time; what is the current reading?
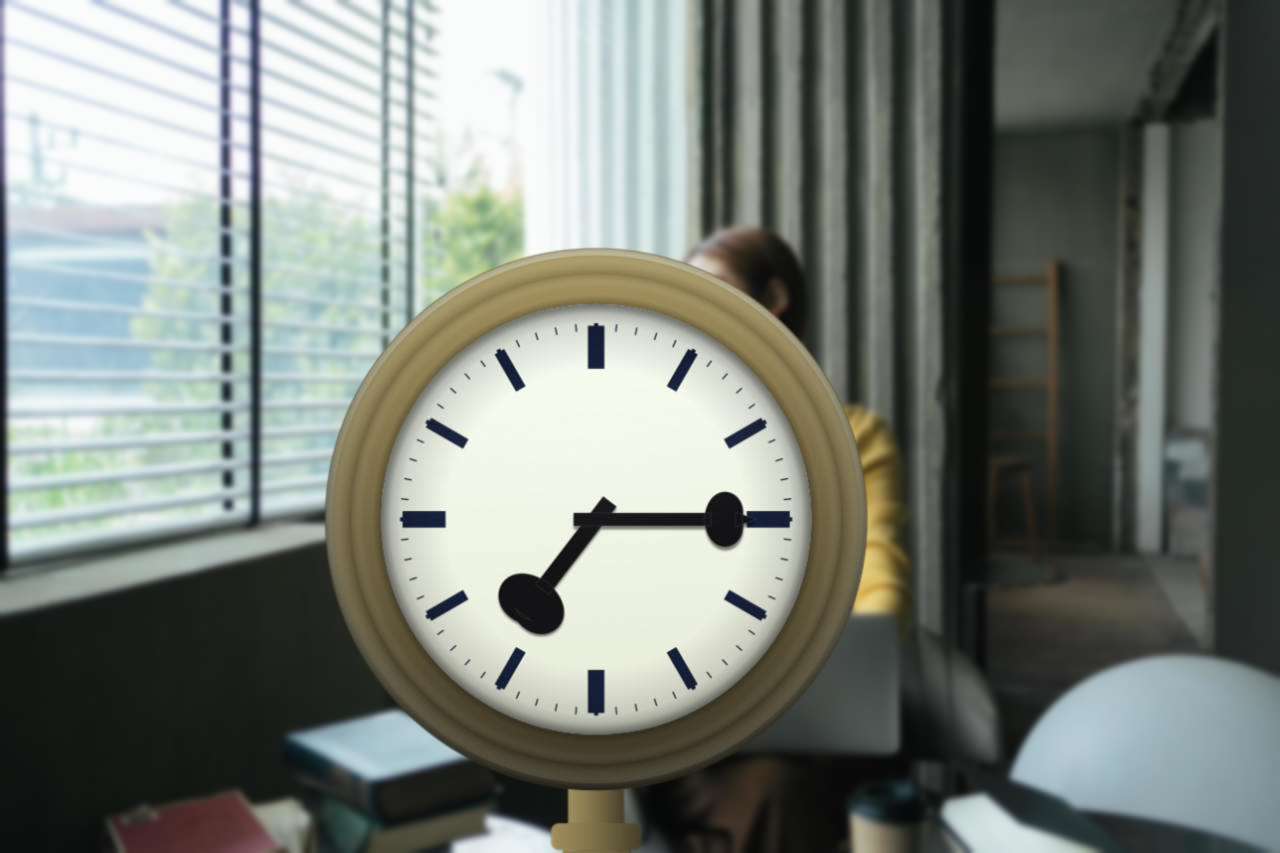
7:15
